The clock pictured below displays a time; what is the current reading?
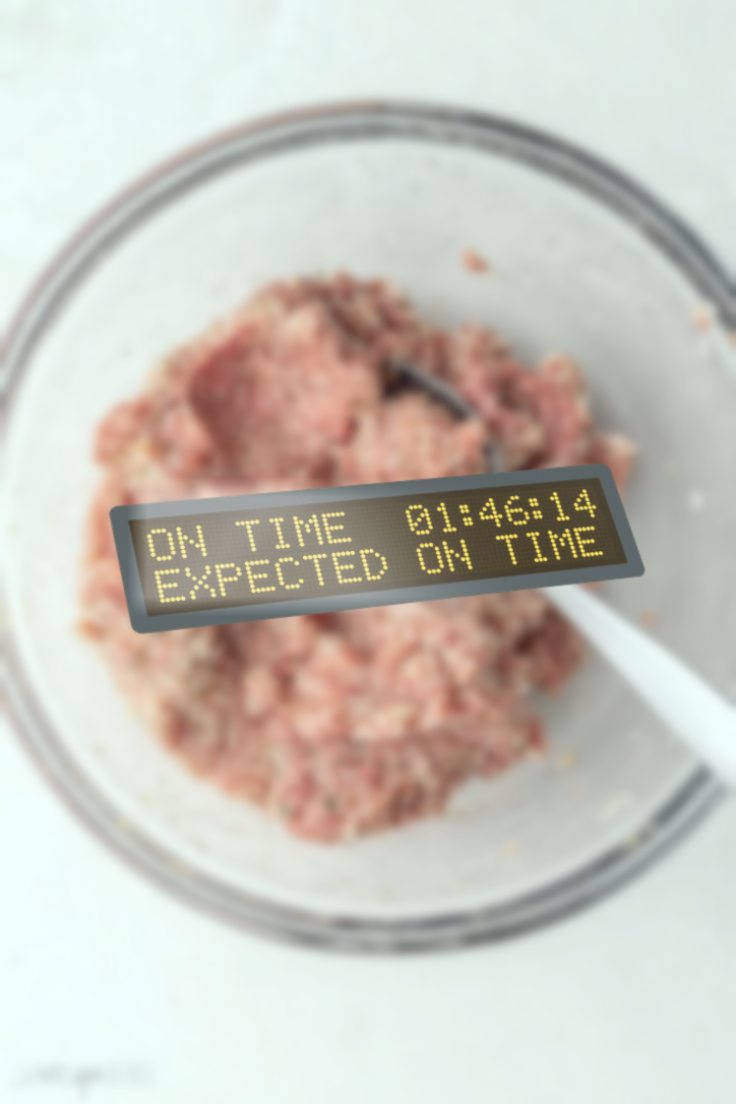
1:46:14
